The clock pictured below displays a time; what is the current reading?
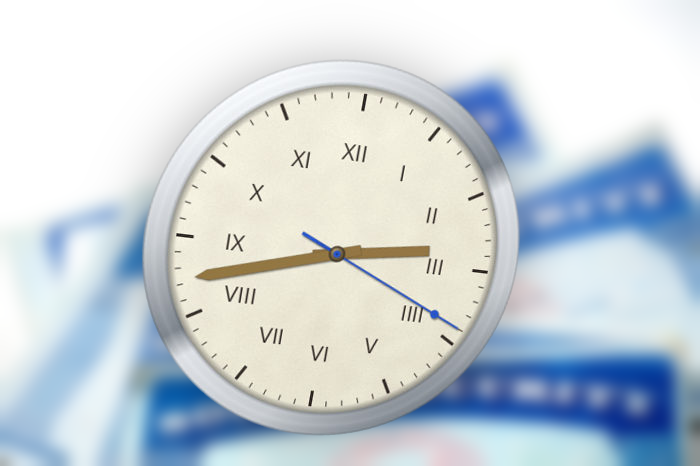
2:42:19
